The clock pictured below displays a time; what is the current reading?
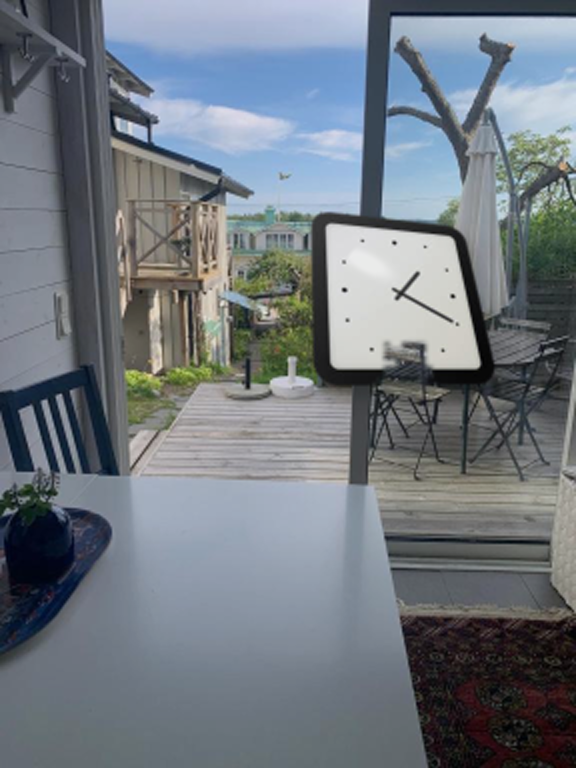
1:20
